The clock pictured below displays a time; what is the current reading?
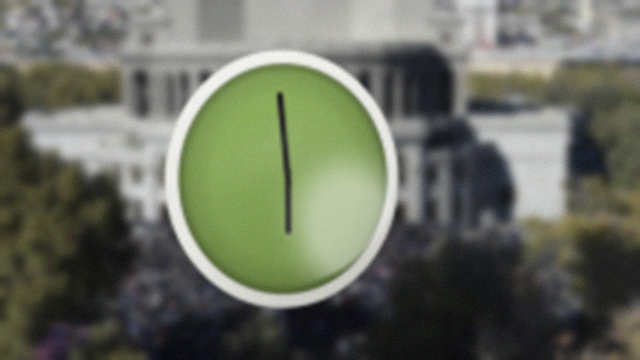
5:59
